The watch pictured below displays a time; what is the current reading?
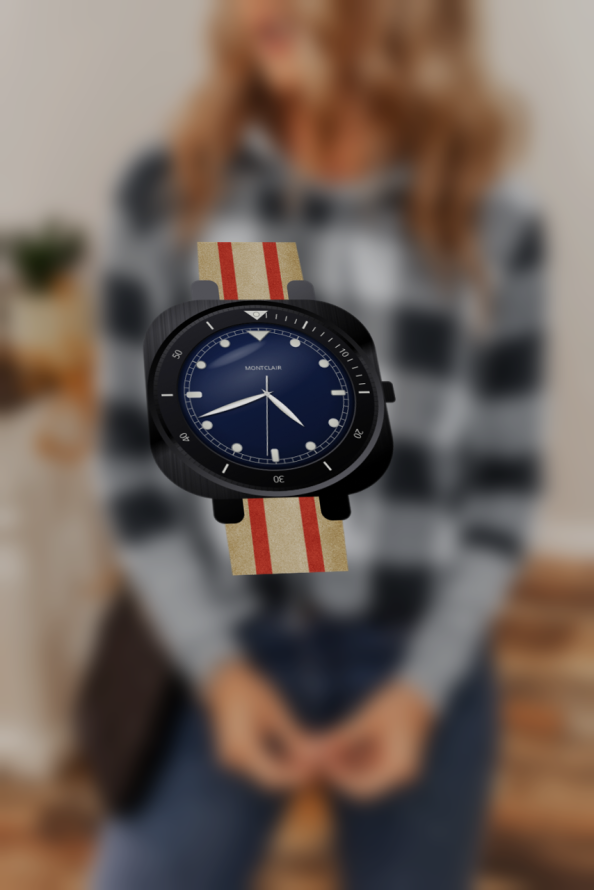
4:41:31
